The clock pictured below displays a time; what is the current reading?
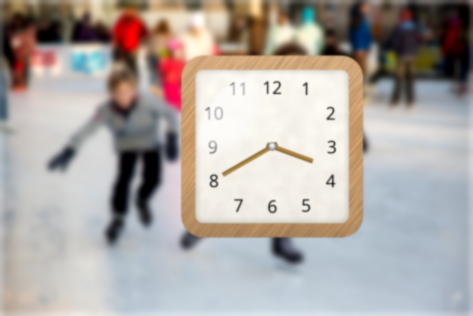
3:40
